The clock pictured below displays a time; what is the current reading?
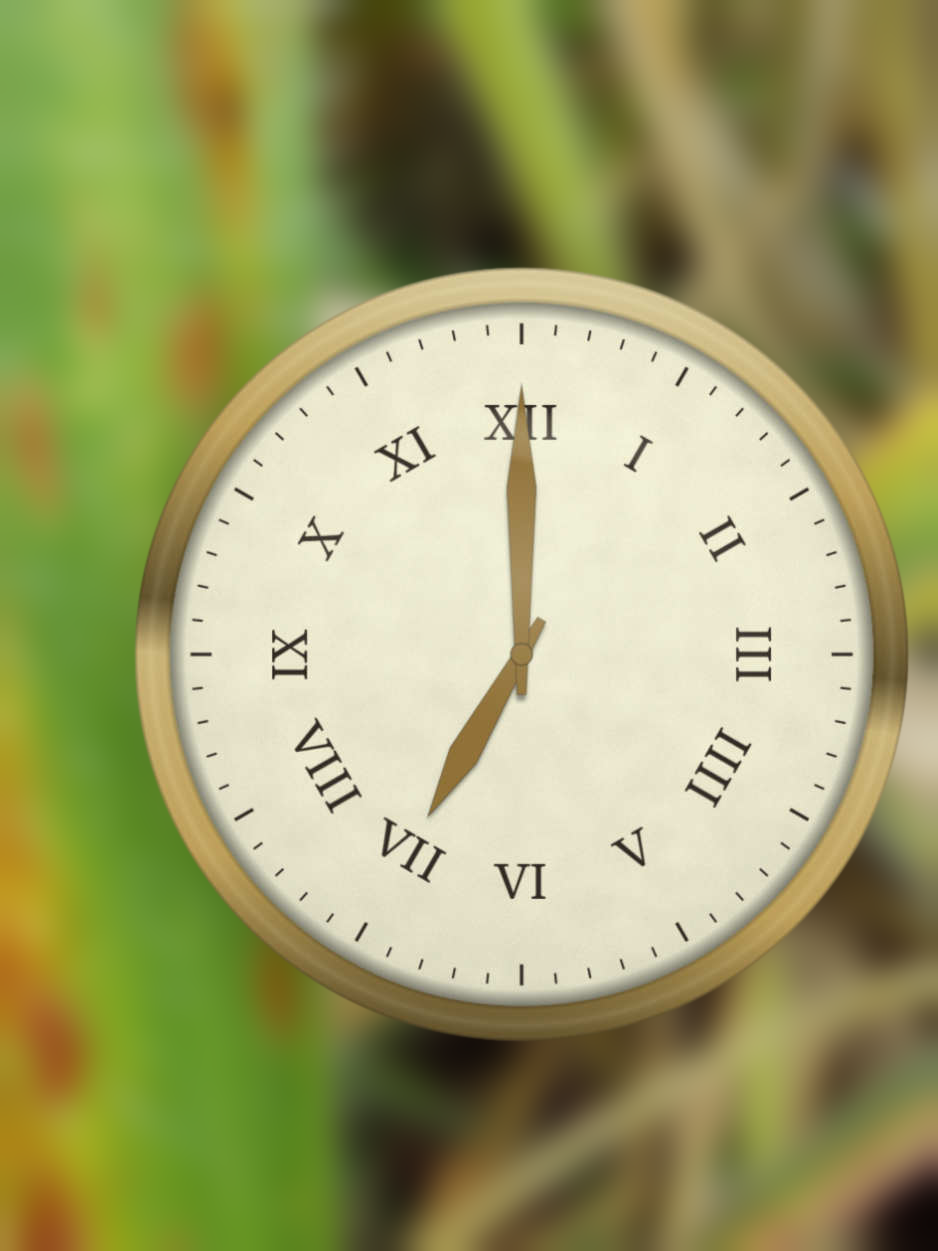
7:00
